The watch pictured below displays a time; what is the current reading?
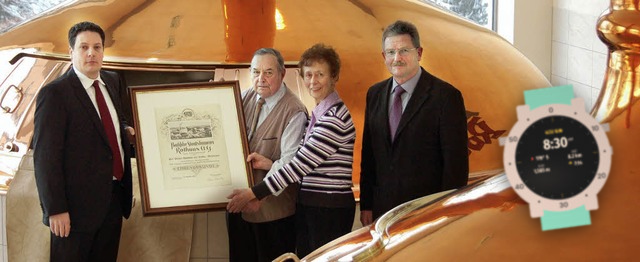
8:30
